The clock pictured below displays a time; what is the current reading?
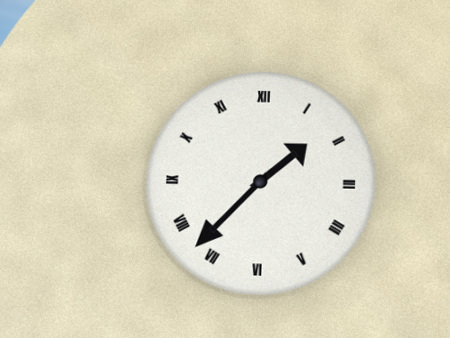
1:37
